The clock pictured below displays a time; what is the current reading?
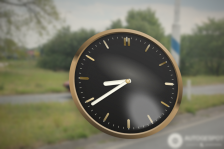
8:39
